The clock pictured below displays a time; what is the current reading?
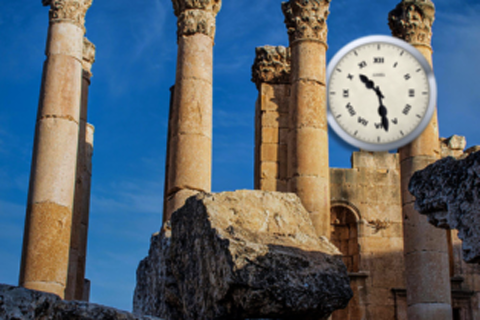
10:28
